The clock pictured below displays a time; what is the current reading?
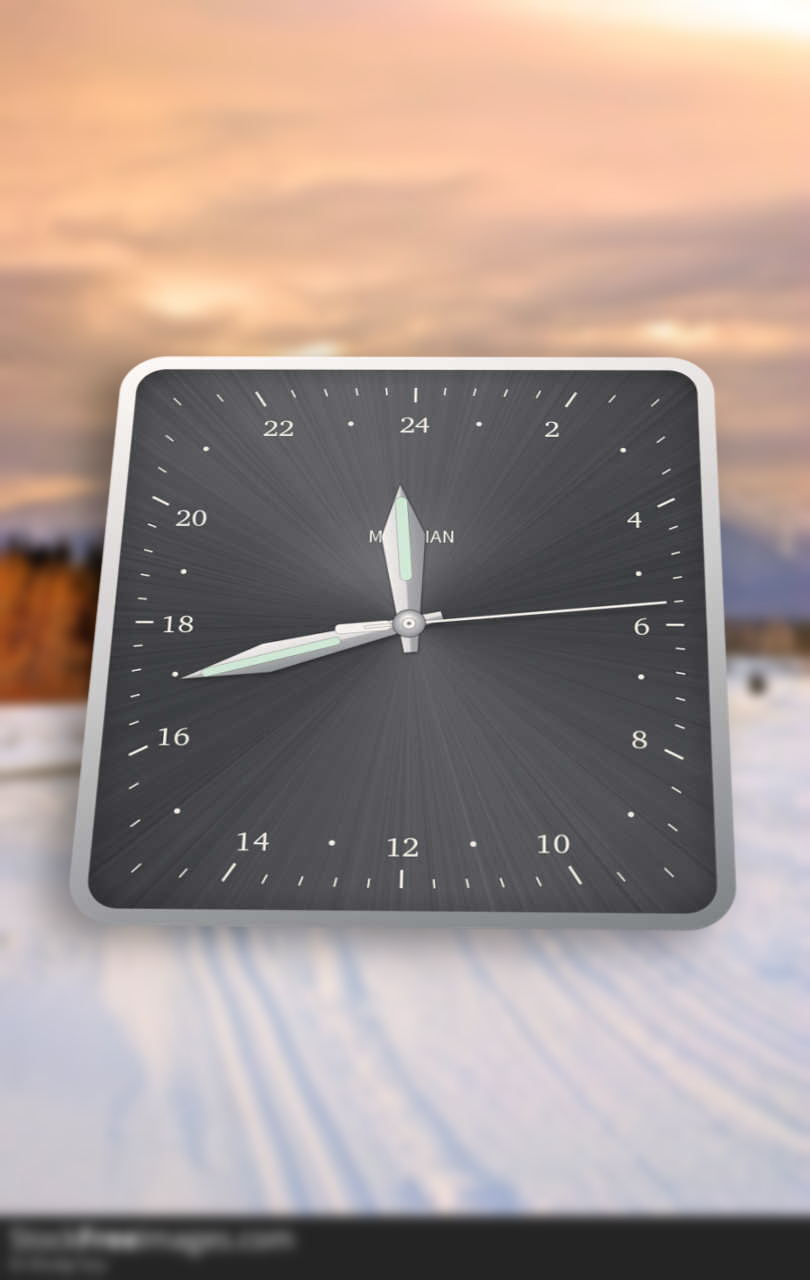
23:42:14
